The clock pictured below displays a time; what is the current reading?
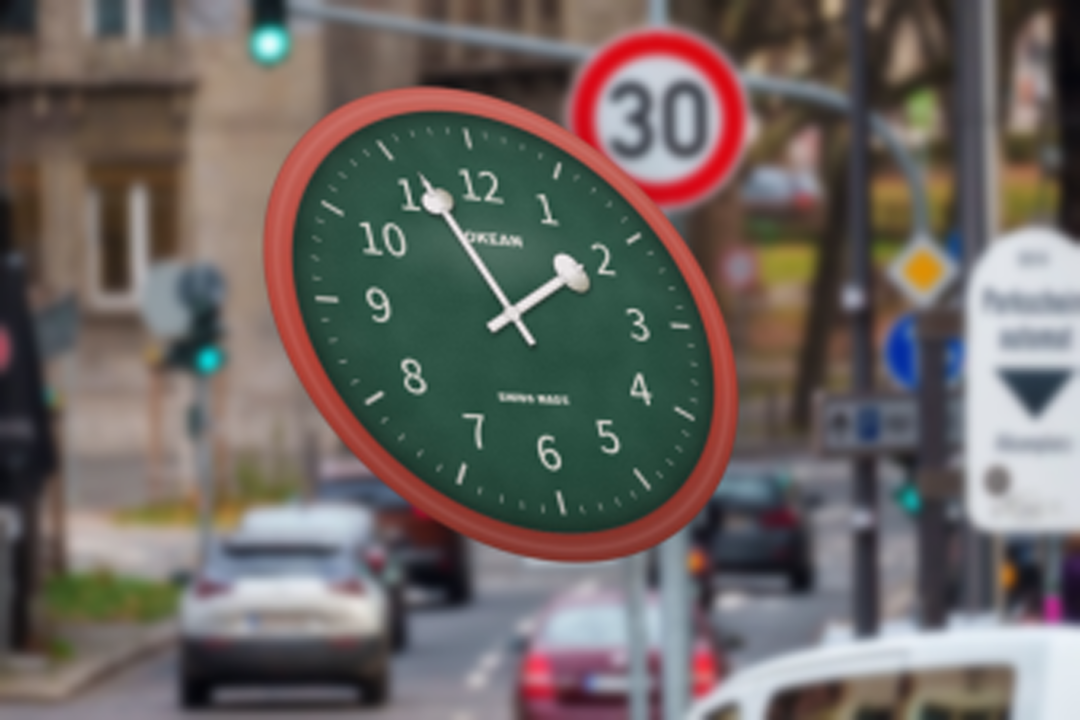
1:56
